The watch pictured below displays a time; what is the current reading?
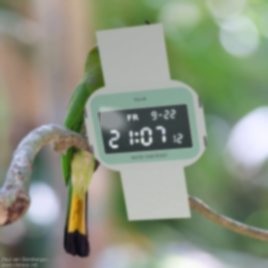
21:07
